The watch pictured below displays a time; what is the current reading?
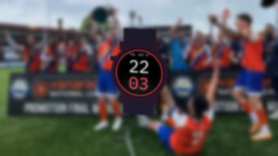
22:03
